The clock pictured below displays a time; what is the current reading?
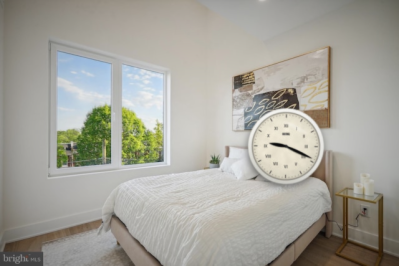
9:19
